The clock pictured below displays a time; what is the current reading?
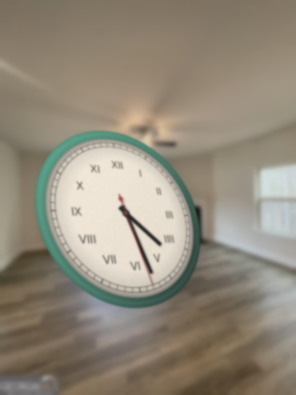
4:27:28
